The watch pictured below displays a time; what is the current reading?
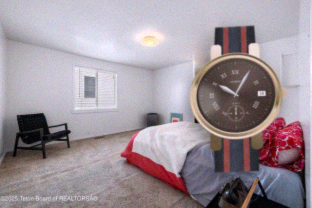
10:05
